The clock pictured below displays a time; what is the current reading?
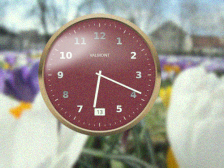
6:19
